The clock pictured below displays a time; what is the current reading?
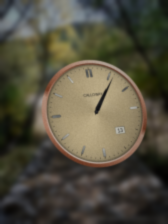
1:06
